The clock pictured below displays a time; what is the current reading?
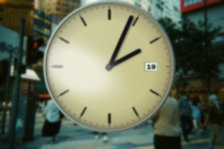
2:04
